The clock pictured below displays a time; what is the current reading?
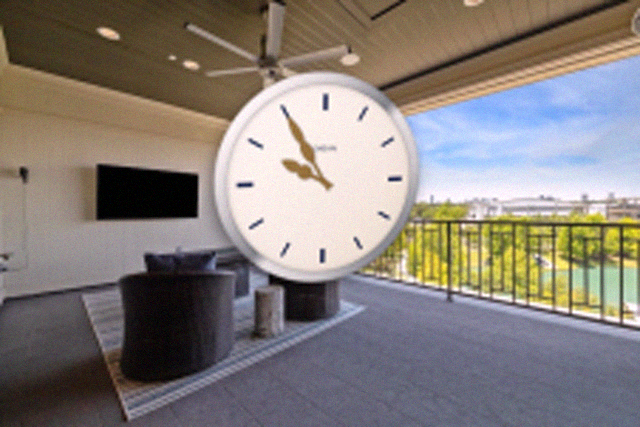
9:55
